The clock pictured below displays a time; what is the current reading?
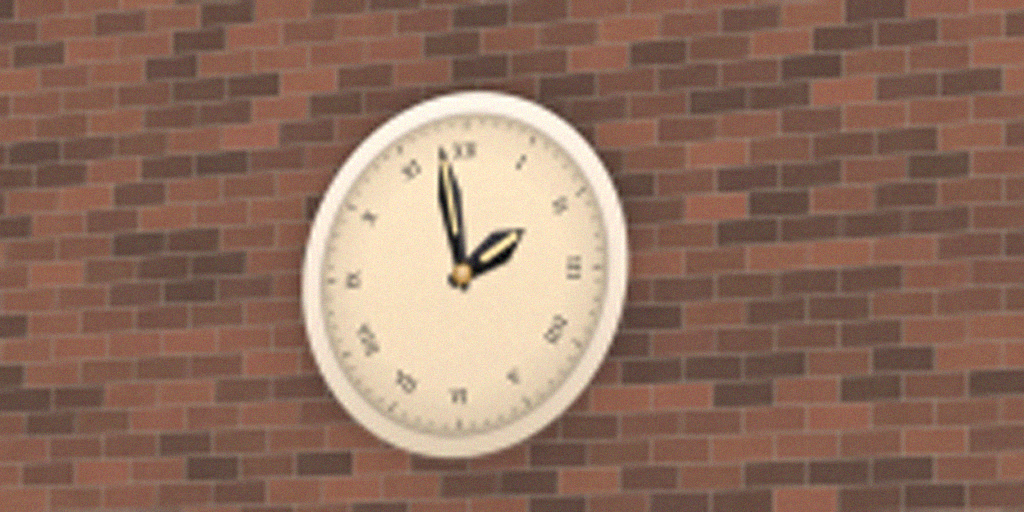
1:58
